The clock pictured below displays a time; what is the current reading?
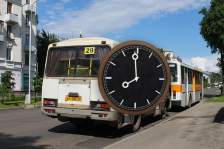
7:59
